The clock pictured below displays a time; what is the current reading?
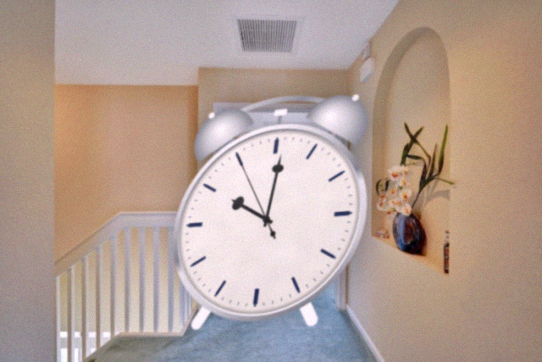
10:00:55
